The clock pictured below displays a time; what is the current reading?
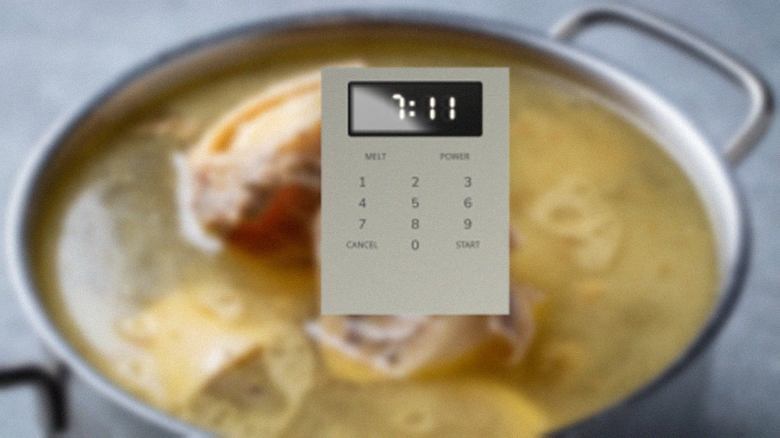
7:11
